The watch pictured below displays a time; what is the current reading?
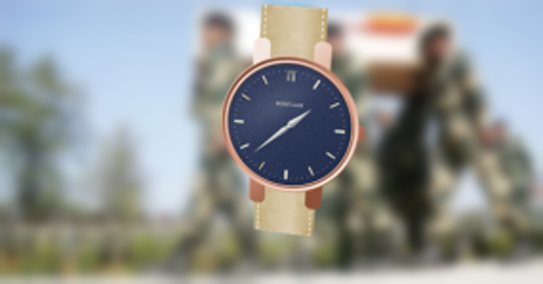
1:38
